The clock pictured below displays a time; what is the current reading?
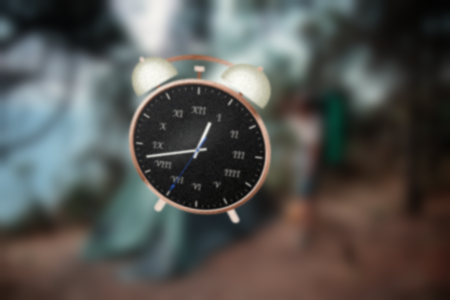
12:42:35
